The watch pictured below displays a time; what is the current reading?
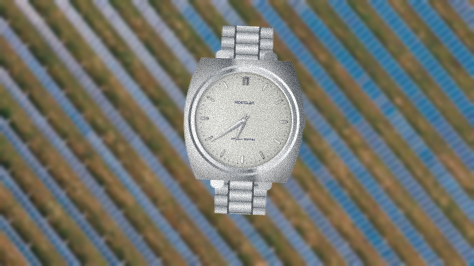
6:39
